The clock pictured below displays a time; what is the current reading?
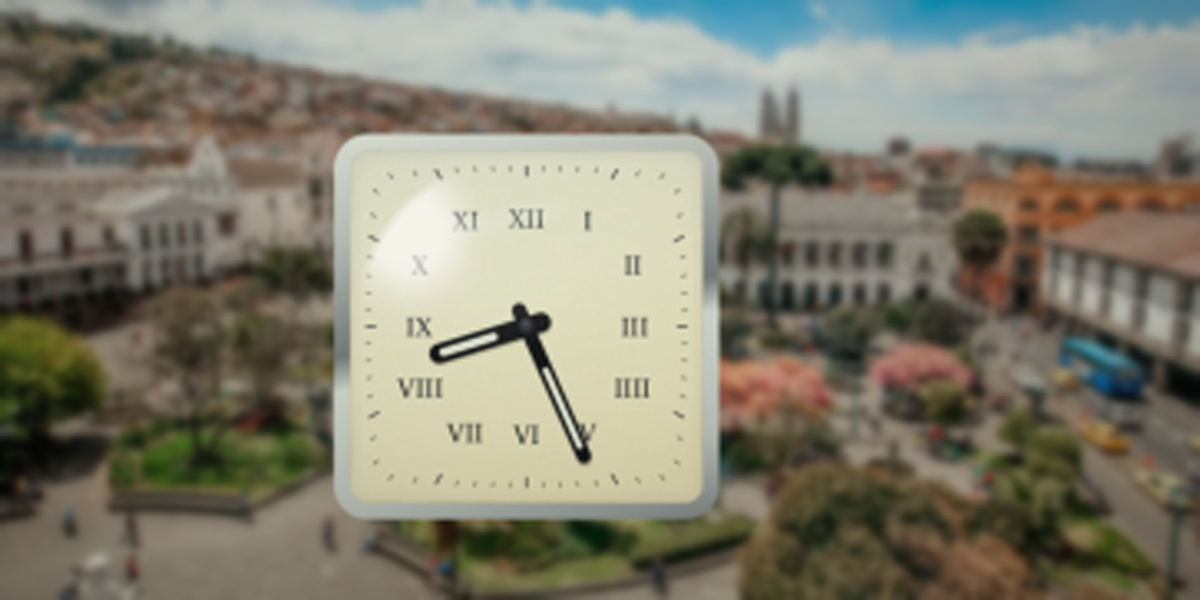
8:26
